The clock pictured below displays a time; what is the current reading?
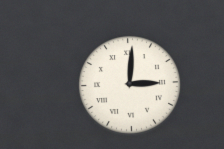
3:01
